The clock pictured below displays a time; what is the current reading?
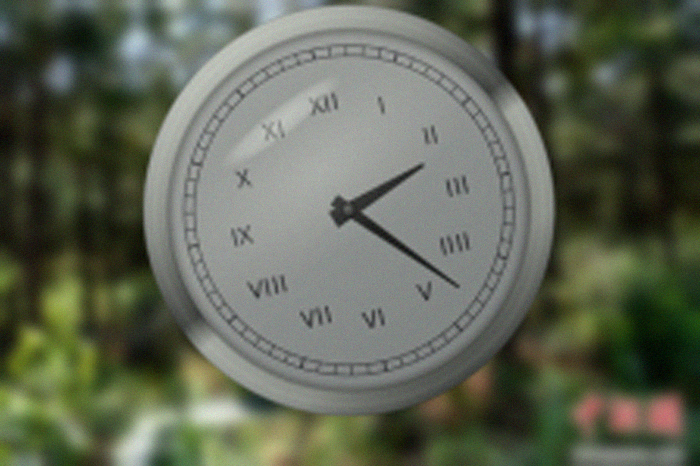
2:23
